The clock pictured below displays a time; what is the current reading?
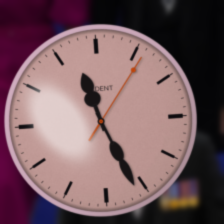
11:26:06
